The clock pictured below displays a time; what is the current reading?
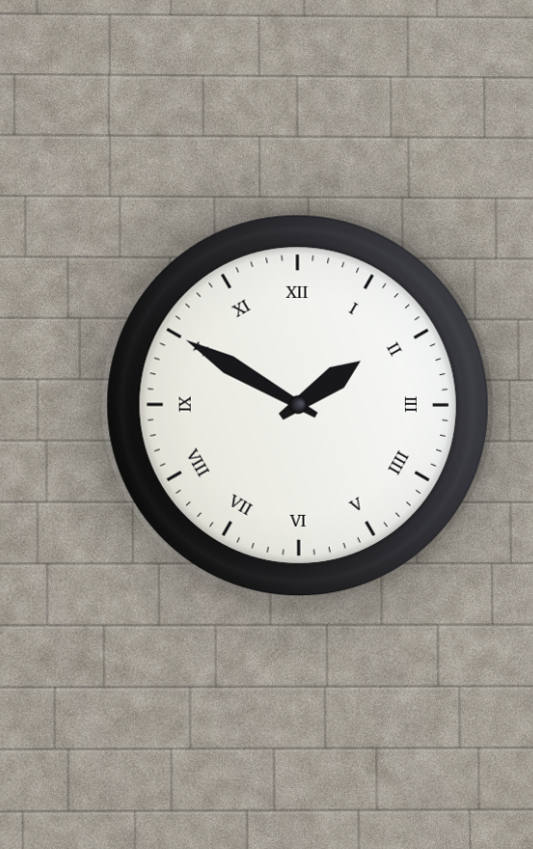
1:50
